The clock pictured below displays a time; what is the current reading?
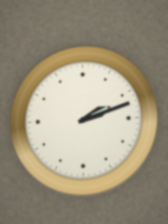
2:12
